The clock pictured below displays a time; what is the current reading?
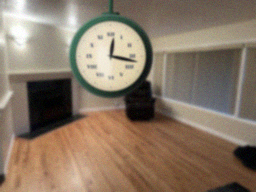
12:17
